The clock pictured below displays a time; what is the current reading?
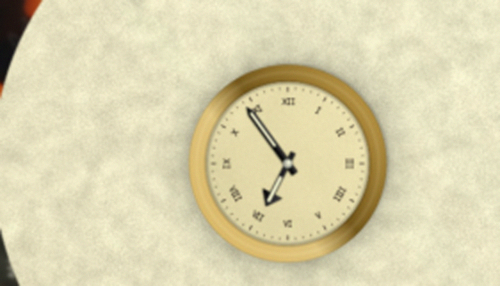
6:54
